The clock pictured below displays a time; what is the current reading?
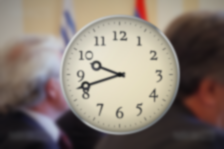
9:42
